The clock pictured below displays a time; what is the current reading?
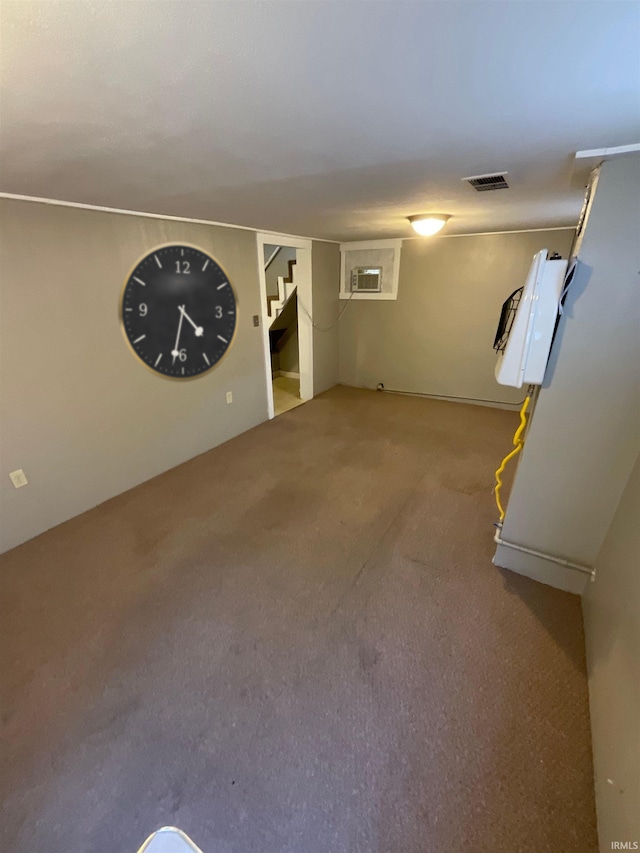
4:32
